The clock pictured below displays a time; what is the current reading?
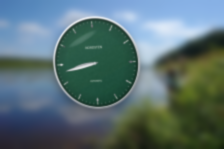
8:43
